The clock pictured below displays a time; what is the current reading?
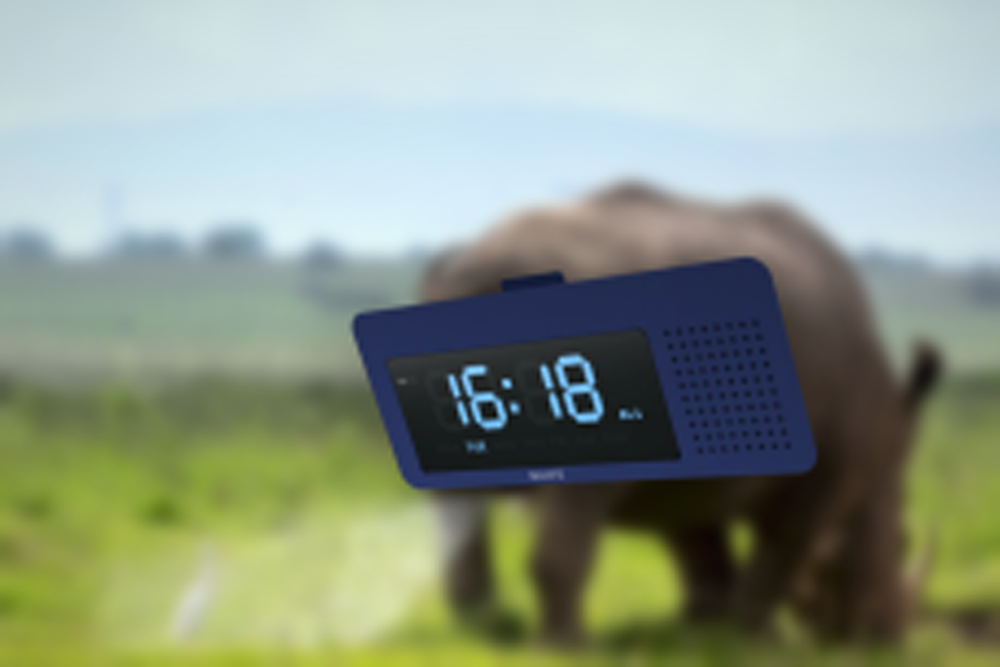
16:18
